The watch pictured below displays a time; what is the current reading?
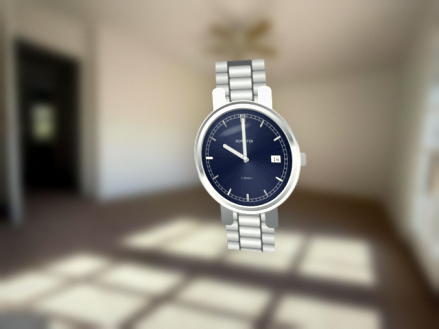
10:00
